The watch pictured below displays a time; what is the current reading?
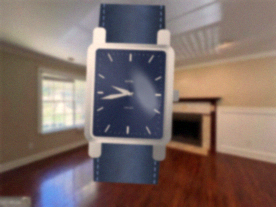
9:43
